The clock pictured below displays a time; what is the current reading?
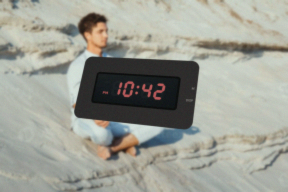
10:42
